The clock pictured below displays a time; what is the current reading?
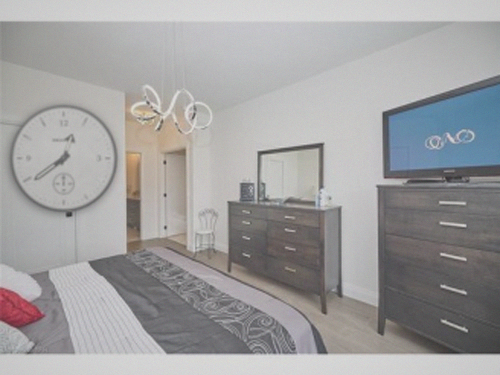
12:39
